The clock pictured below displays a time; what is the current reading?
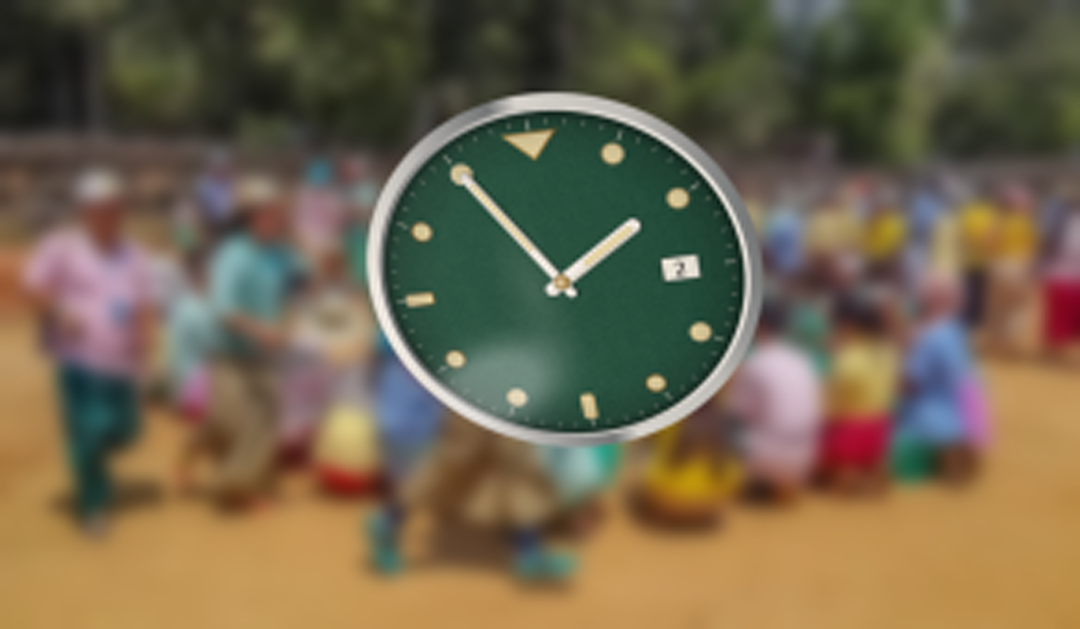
1:55
